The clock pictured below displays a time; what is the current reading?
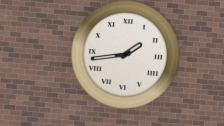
1:43
